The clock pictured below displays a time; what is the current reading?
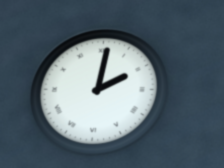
2:01
